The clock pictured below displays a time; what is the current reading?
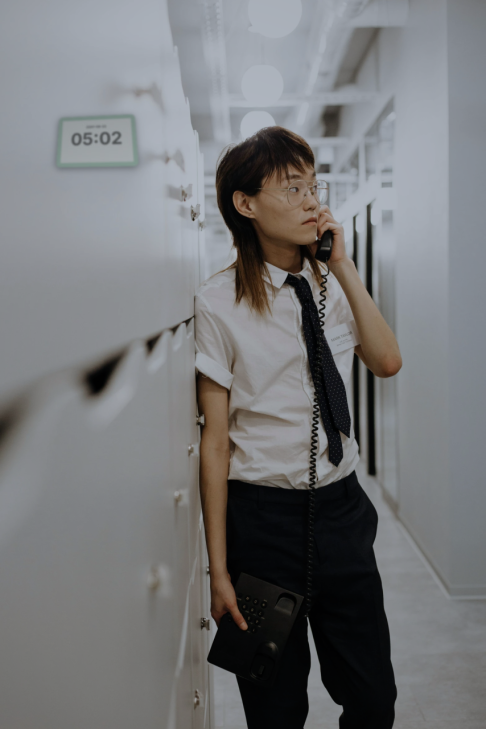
5:02
